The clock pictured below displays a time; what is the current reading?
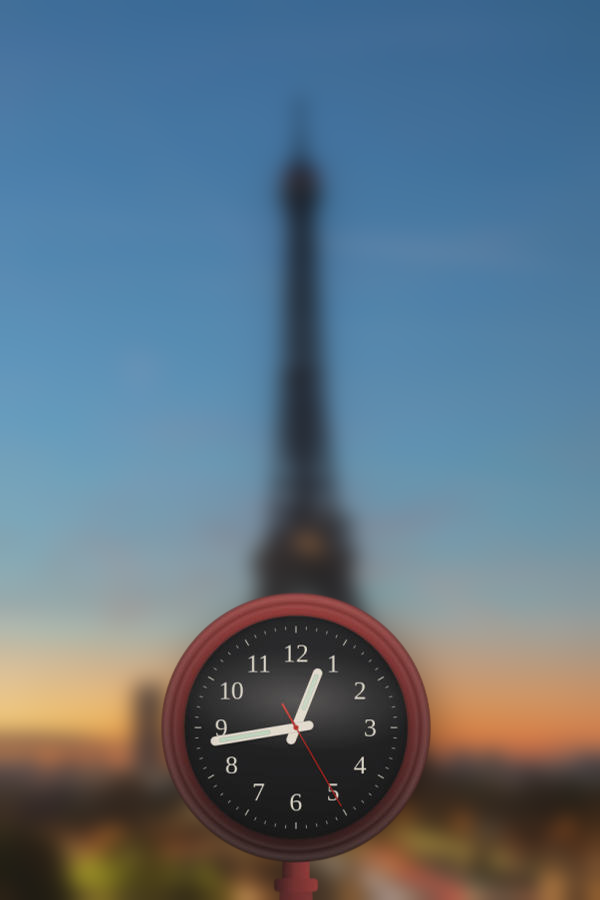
12:43:25
